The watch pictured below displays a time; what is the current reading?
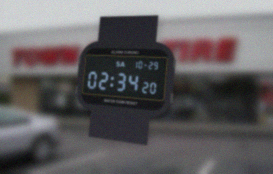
2:34:20
